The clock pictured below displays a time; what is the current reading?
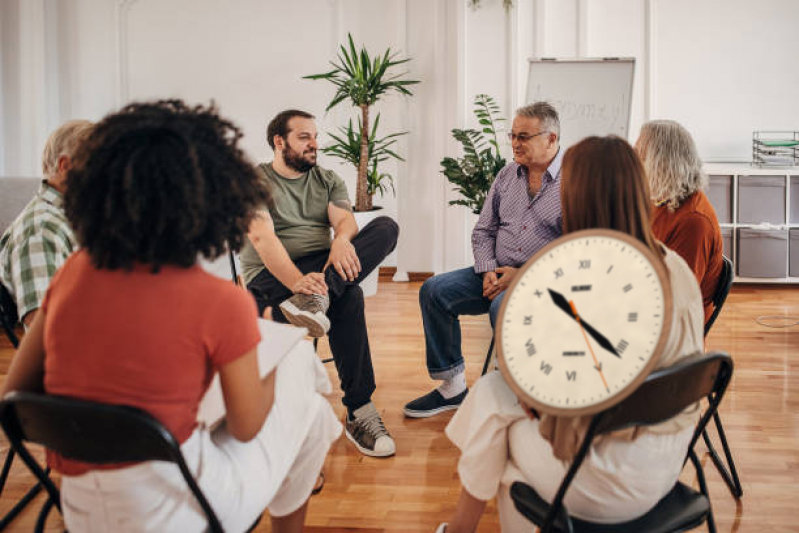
10:21:25
